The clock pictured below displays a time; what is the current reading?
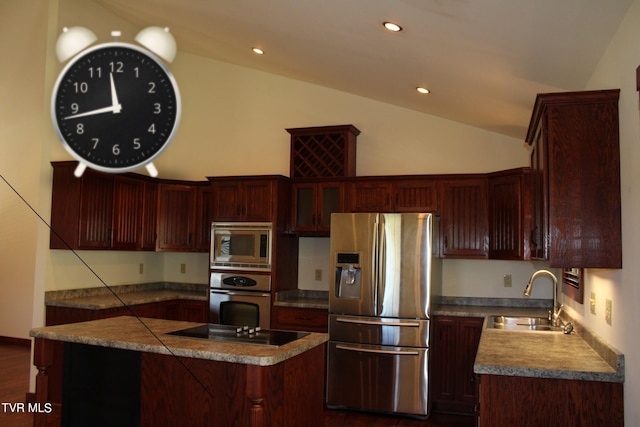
11:43
